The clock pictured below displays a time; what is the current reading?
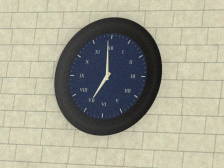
6:59
